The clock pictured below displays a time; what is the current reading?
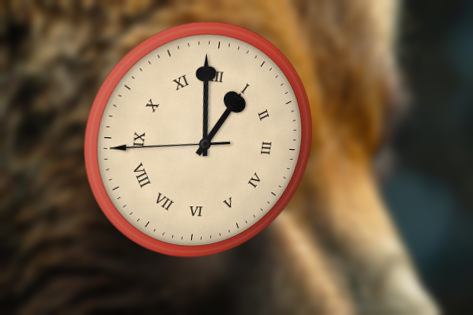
12:58:44
